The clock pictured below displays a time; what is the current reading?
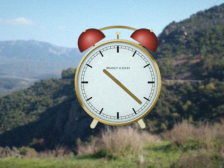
10:22
